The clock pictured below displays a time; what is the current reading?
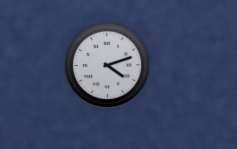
4:12
